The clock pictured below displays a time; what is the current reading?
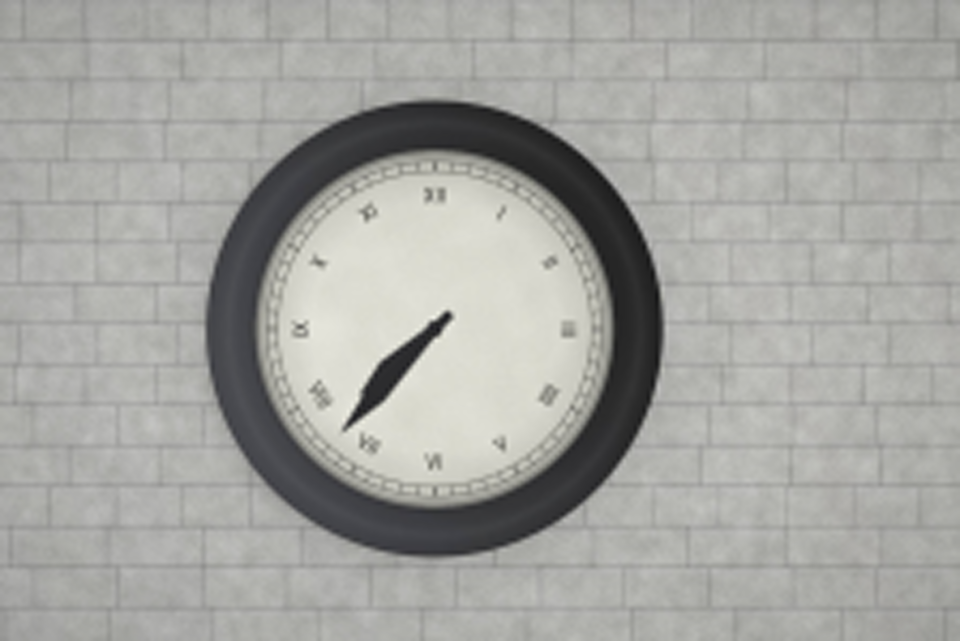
7:37
